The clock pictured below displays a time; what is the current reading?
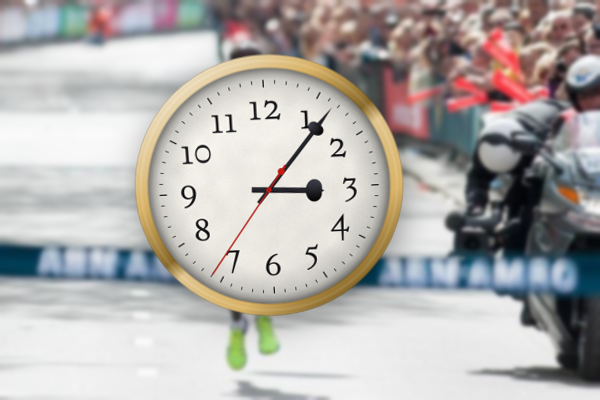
3:06:36
